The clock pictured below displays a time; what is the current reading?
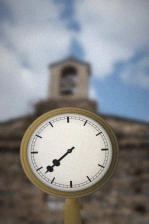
7:38
